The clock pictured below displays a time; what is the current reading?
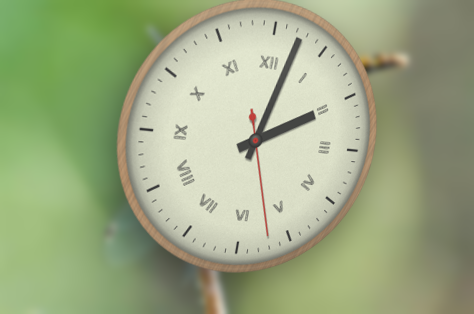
2:02:27
